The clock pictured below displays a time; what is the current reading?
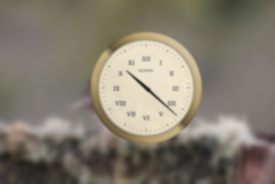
10:22
